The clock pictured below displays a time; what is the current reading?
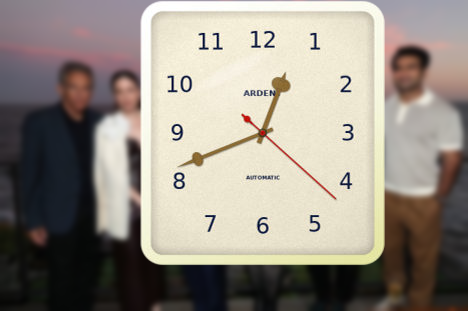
12:41:22
